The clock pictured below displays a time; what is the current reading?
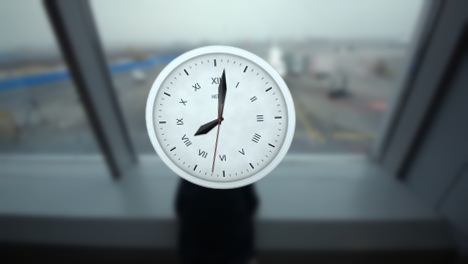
8:01:32
